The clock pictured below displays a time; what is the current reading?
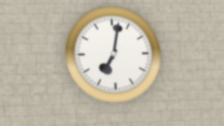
7:02
